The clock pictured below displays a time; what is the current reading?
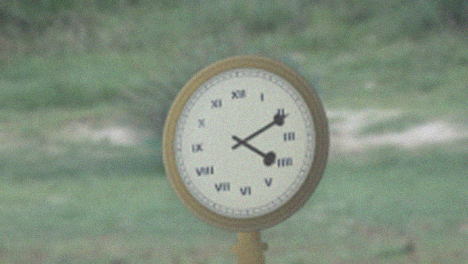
4:11
